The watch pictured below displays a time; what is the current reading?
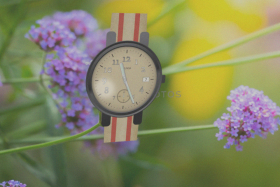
11:26
